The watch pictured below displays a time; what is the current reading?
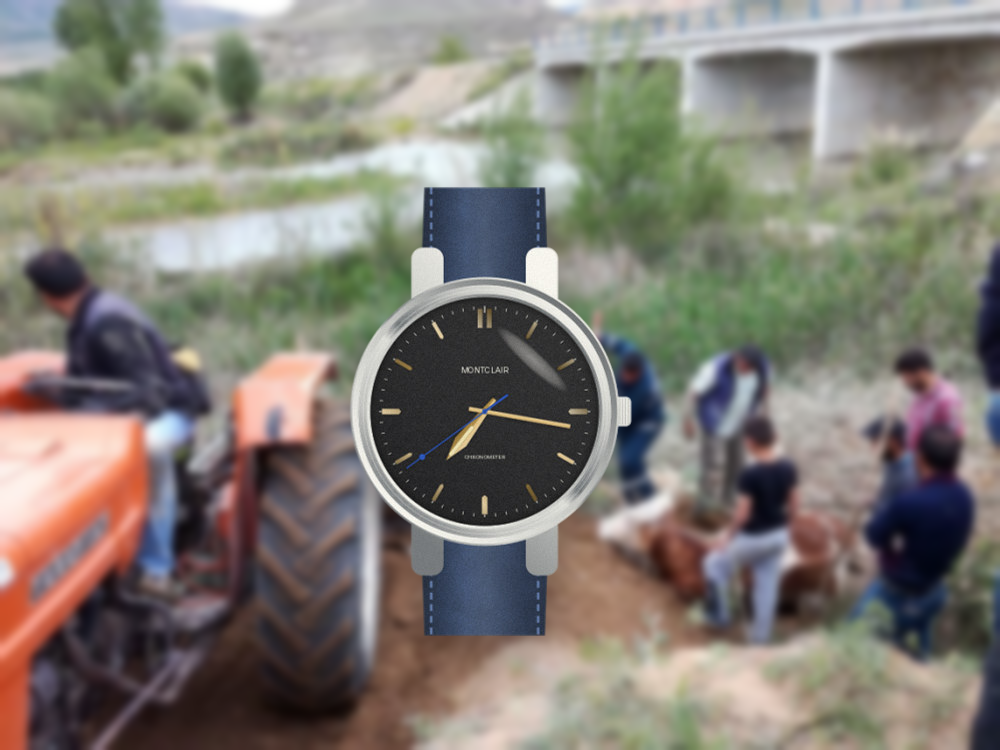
7:16:39
